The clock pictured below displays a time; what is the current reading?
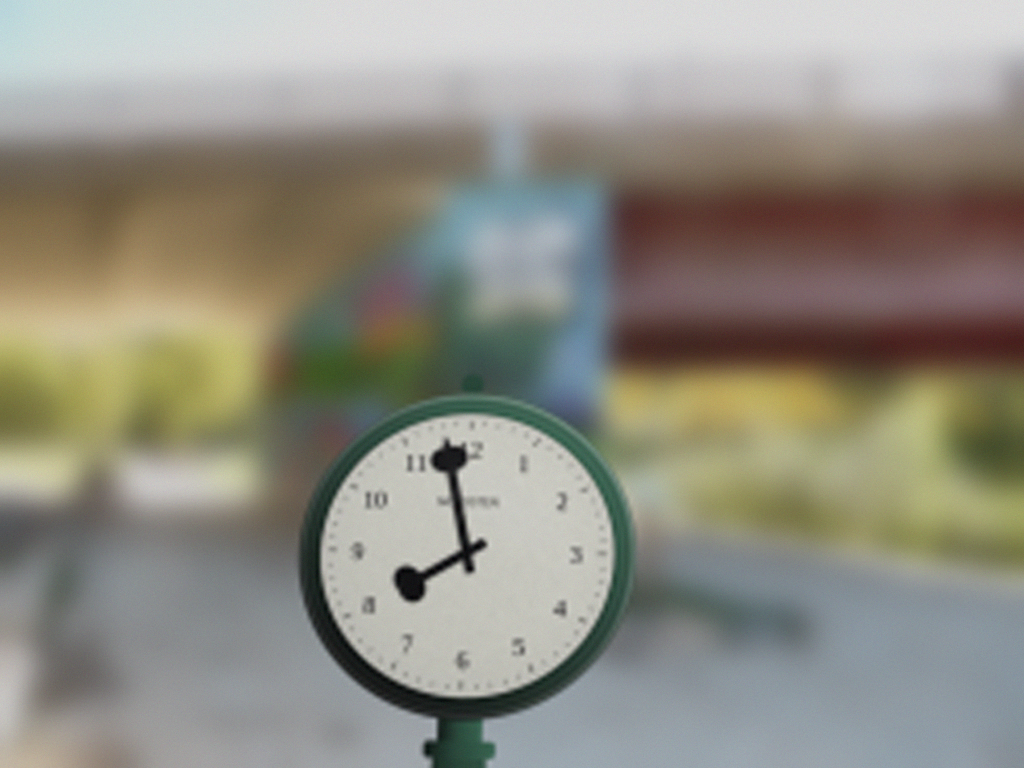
7:58
